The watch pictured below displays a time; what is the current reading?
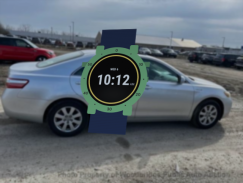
10:12
